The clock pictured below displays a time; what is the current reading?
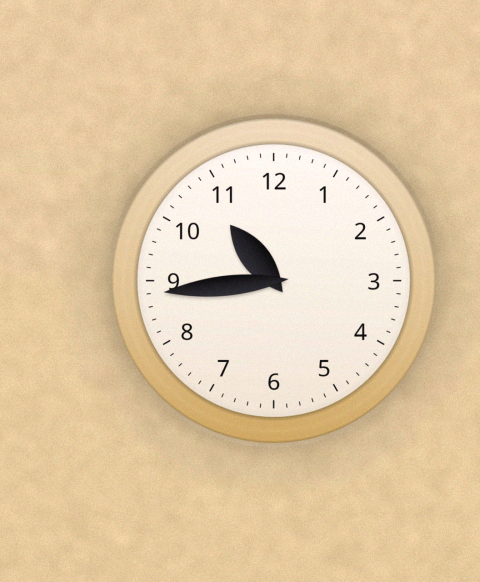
10:44
